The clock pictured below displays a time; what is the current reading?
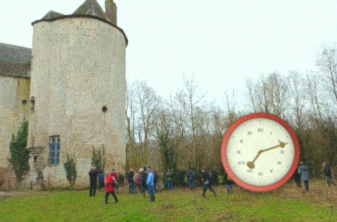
7:12
